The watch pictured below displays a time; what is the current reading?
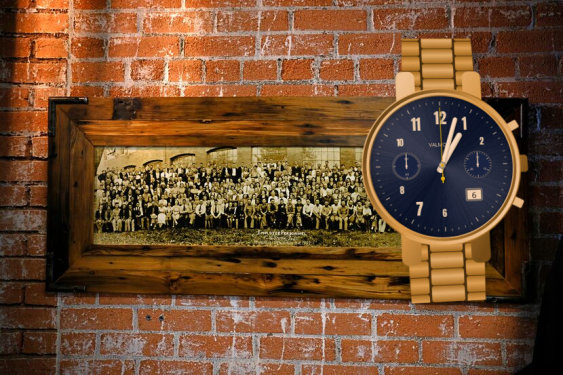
1:03
